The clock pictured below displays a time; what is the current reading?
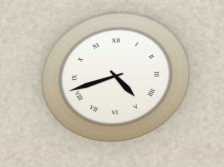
4:42
